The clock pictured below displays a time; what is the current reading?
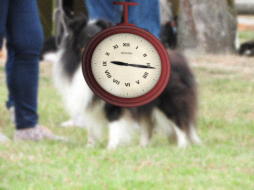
9:16
